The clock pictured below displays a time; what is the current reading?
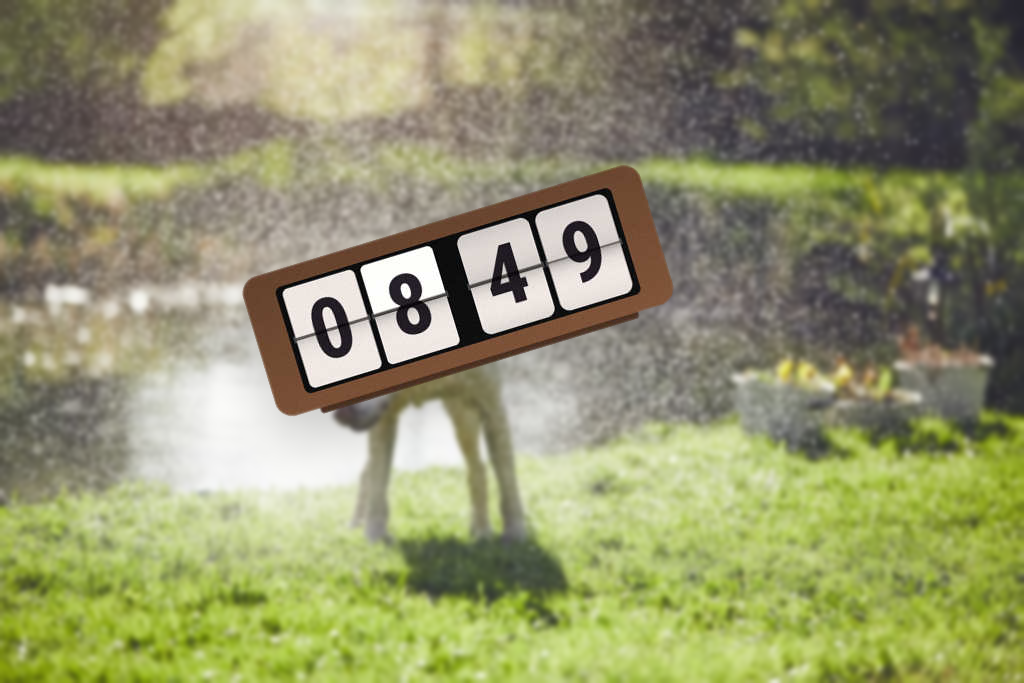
8:49
